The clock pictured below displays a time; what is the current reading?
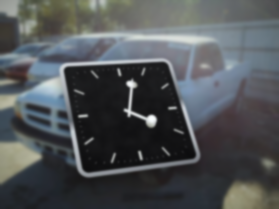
4:03
